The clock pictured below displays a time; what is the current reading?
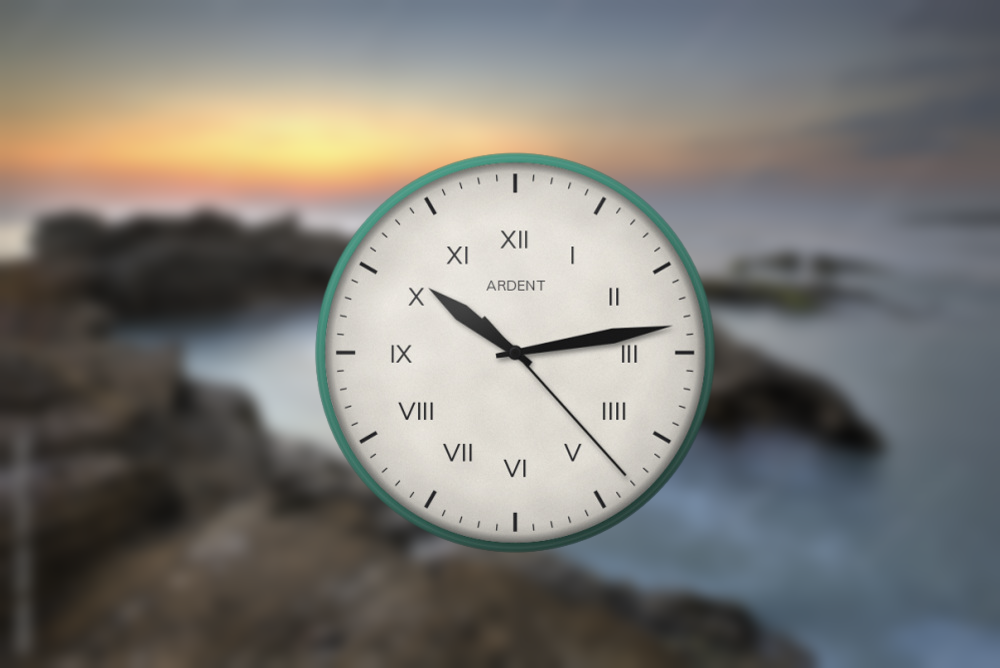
10:13:23
